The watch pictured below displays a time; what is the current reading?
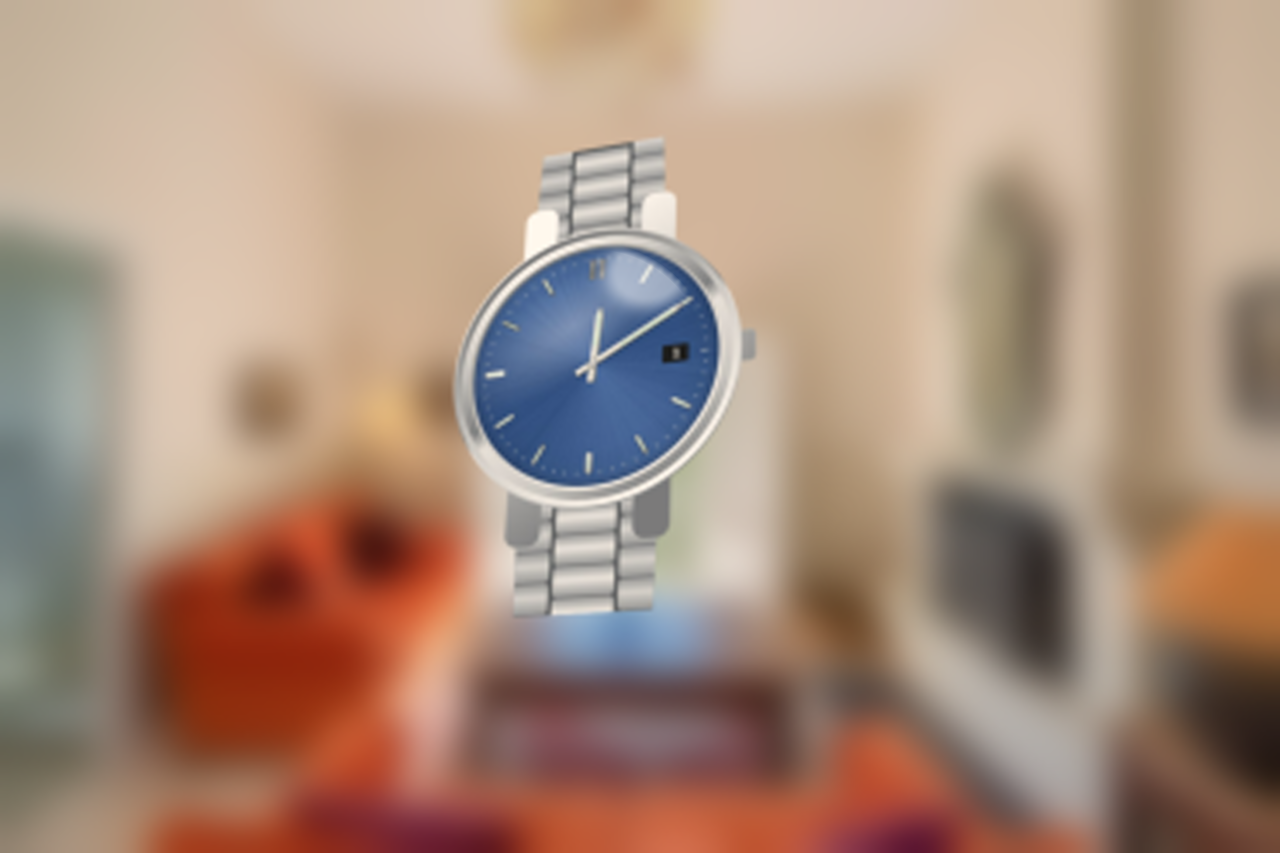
12:10
